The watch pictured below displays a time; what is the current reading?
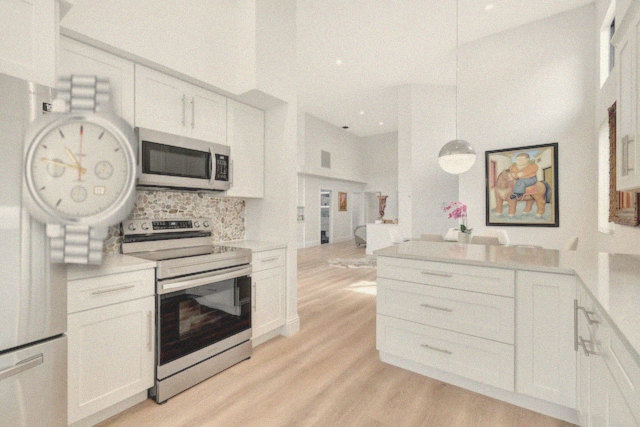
10:47
